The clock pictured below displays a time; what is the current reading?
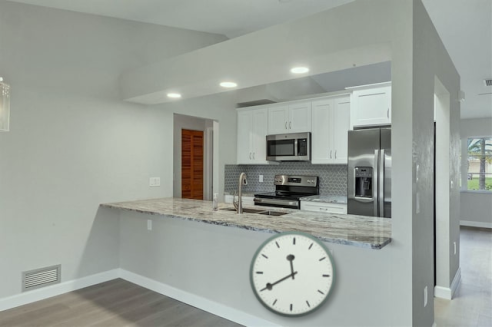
11:40
